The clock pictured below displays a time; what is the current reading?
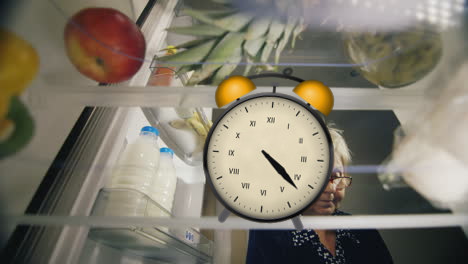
4:22
